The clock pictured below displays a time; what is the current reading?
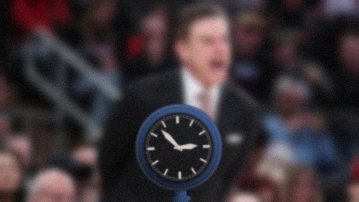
2:53
